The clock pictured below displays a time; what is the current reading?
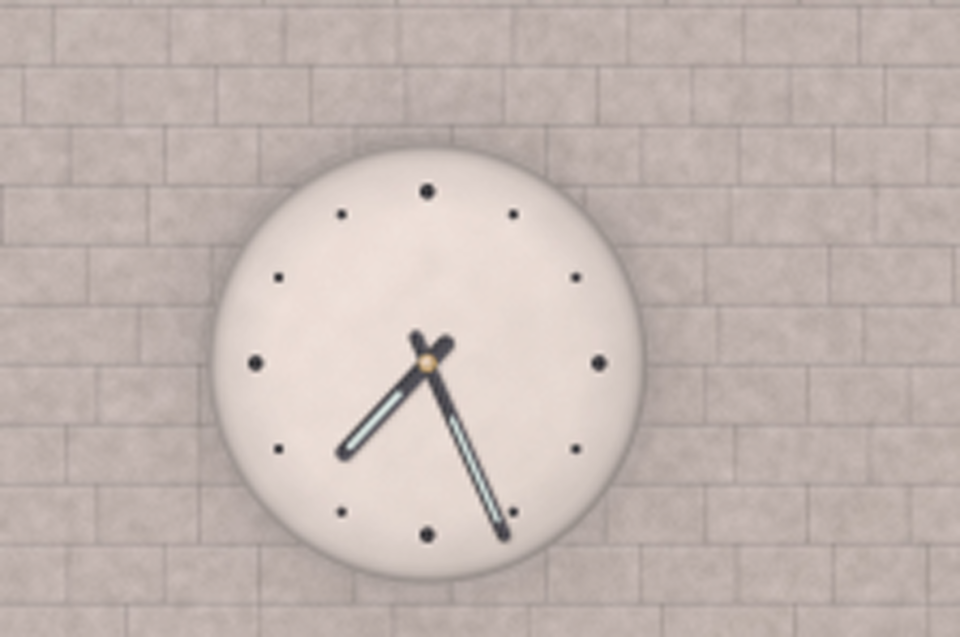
7:26
